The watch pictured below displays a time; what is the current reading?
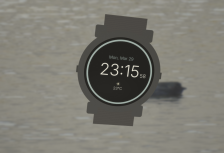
23:15
